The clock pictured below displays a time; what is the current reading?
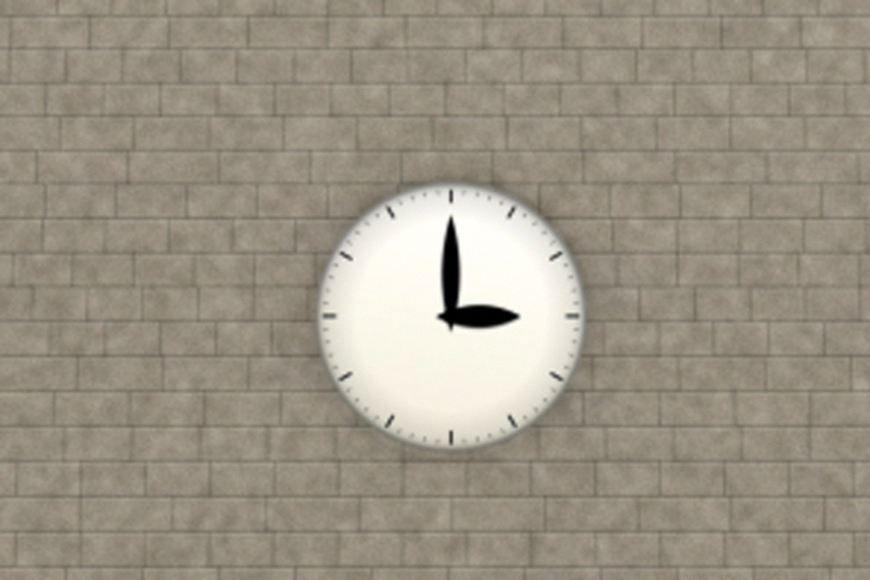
3:00
